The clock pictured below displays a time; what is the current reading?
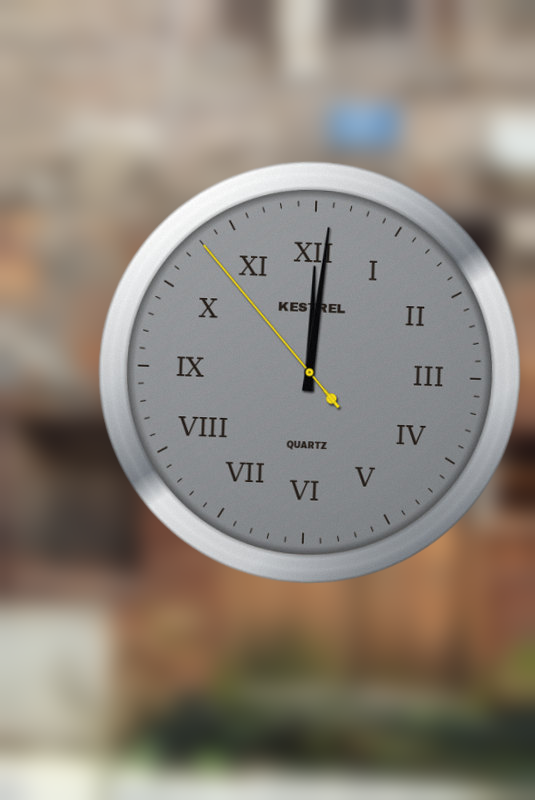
12:00:53
